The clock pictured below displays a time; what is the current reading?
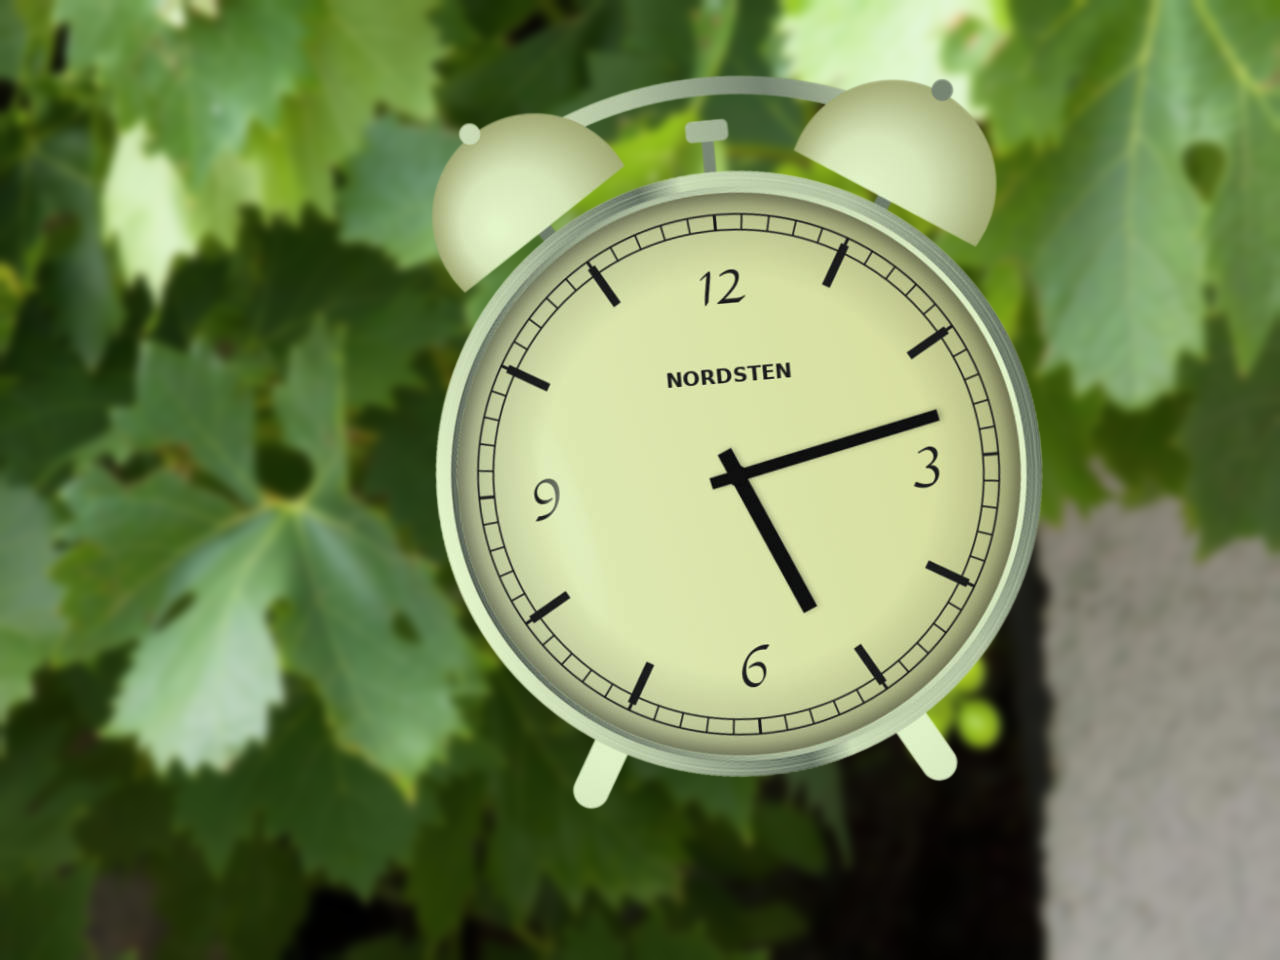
5:13
